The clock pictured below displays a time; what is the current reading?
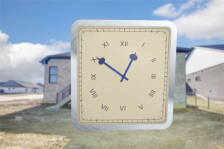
12:51
